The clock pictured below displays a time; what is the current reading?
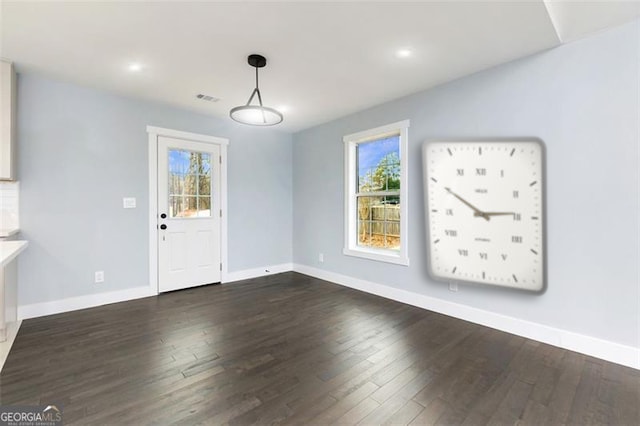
2:50
